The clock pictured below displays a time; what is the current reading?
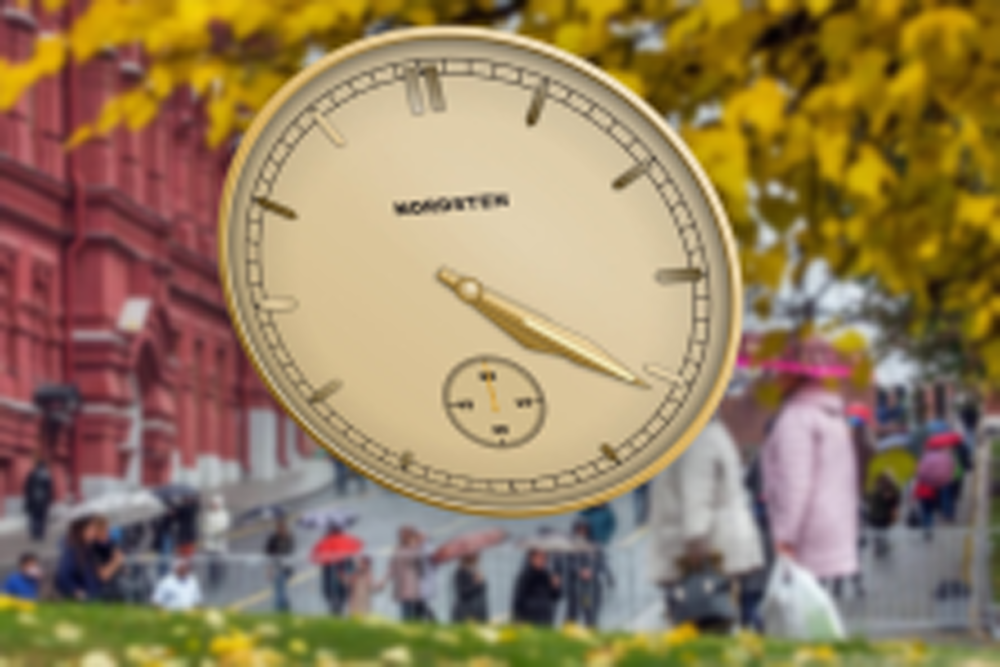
4:21
